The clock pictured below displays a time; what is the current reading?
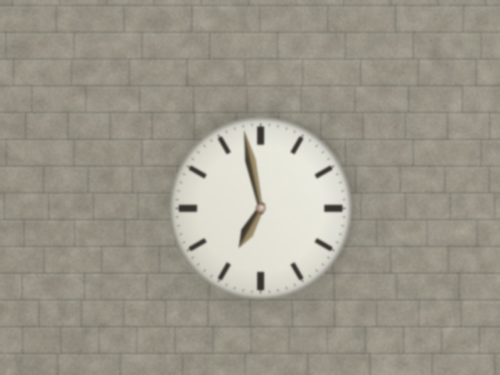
6:58
